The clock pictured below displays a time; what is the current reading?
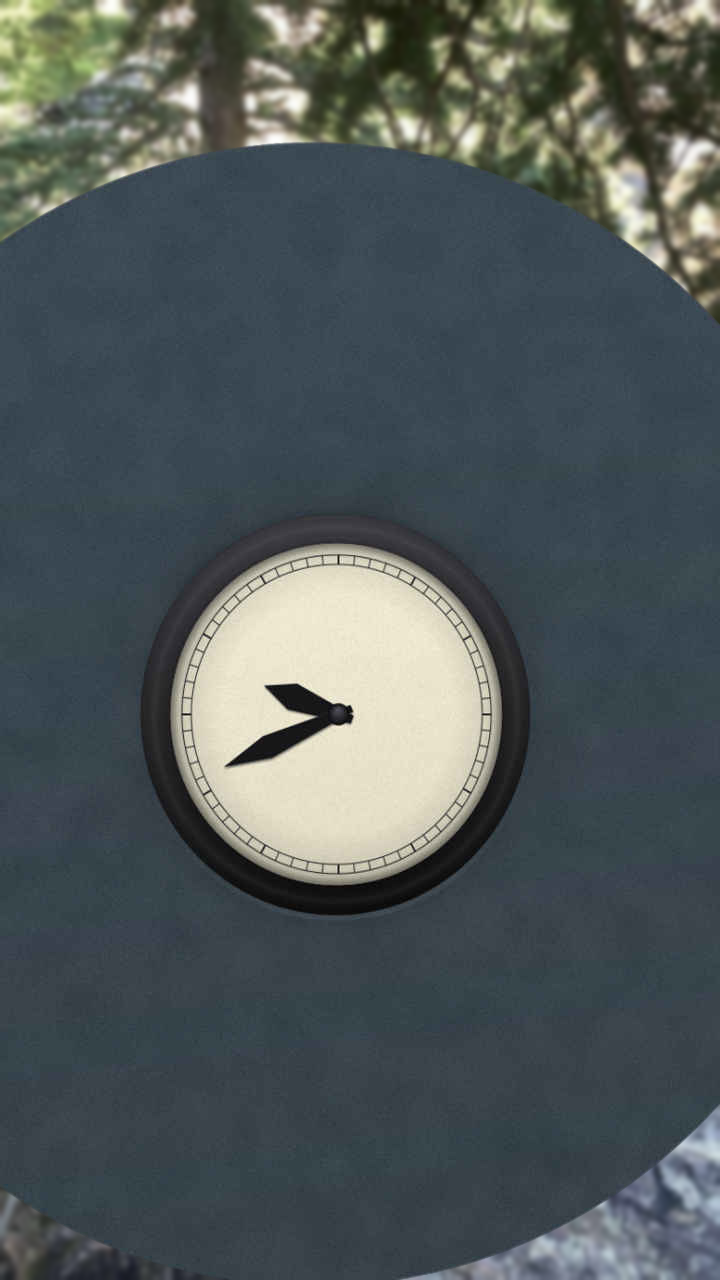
9:41
